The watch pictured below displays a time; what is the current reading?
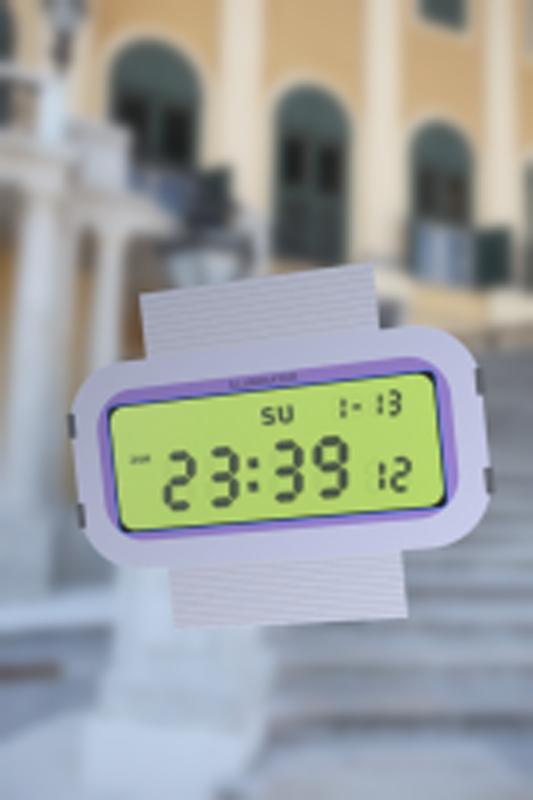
23:39:12
